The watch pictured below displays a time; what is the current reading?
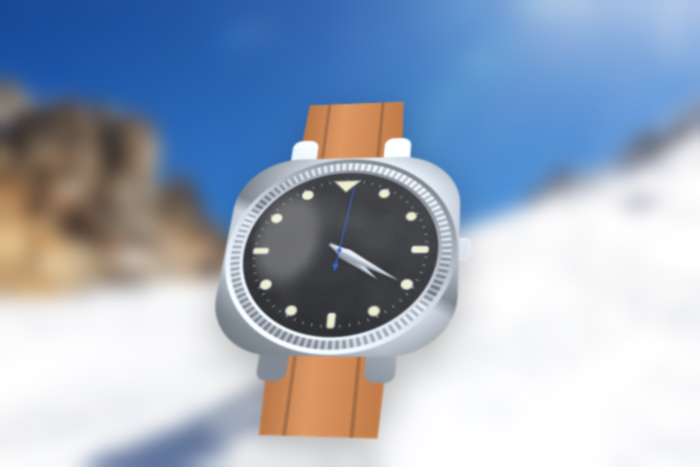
4:20:01
